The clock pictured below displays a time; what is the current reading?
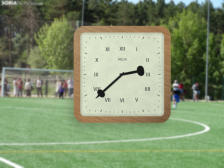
2:38
